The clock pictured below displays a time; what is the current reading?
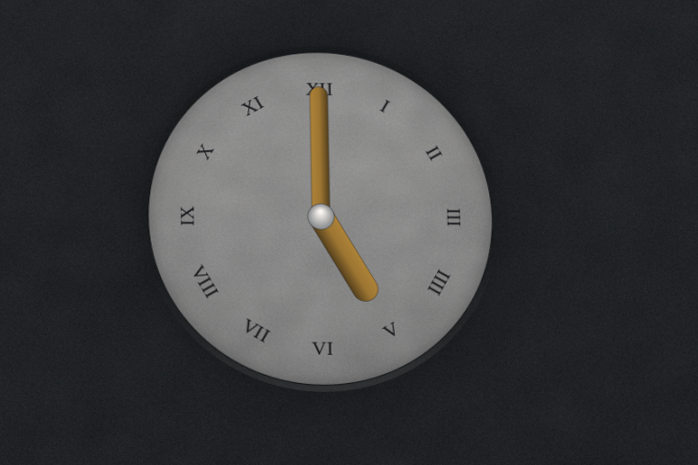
5:00
